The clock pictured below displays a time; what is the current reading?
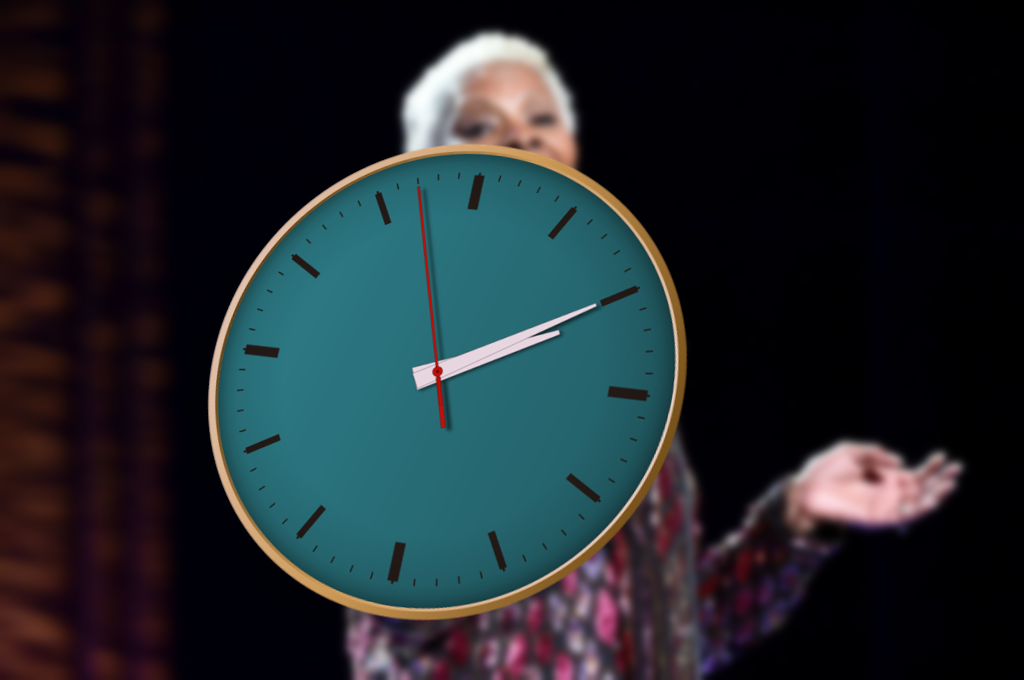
2:09:57
